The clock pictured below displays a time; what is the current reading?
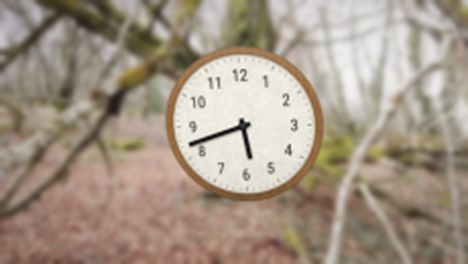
5:42
